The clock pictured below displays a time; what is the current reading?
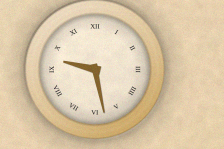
9:28
